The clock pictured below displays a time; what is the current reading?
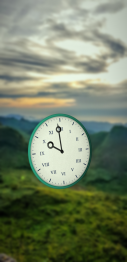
9:59
